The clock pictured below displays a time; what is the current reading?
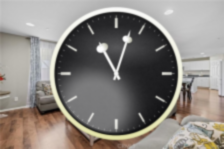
11:03
